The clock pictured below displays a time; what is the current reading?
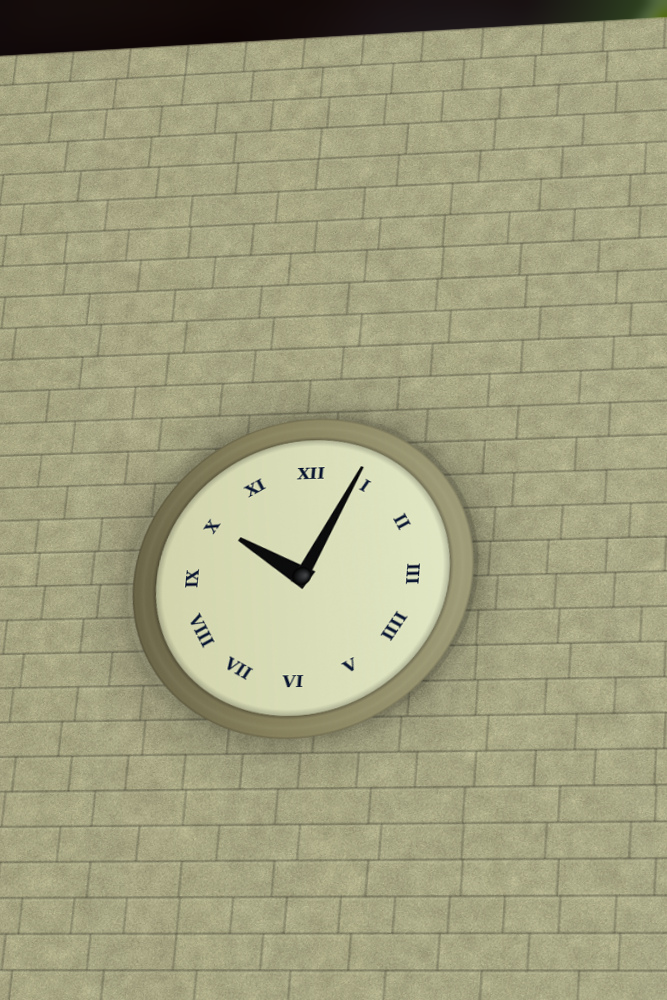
10:04
